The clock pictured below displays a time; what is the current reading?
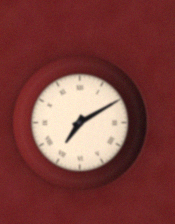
7:10
